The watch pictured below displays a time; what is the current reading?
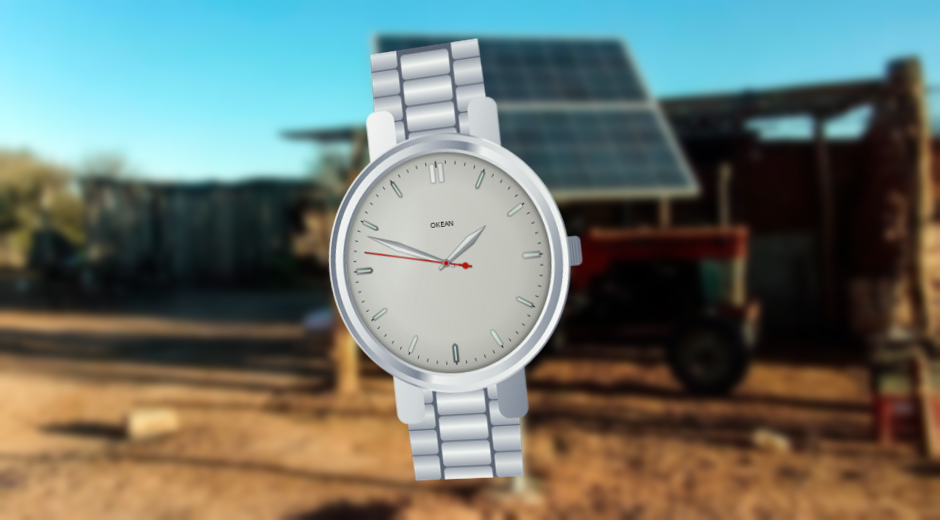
1:48:47
